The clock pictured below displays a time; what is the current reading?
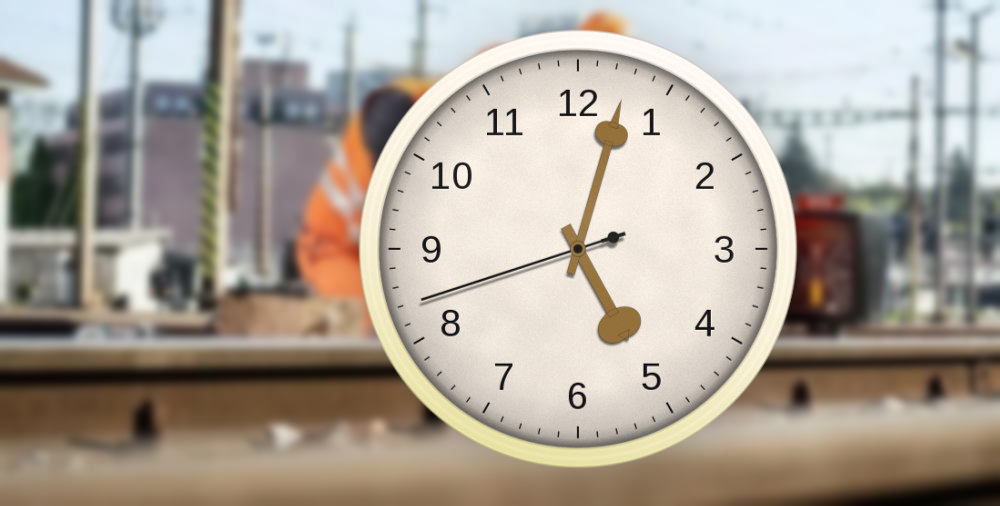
5:02:42
